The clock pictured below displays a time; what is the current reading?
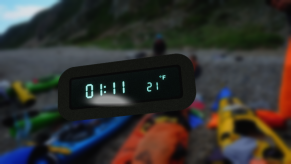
1:11
